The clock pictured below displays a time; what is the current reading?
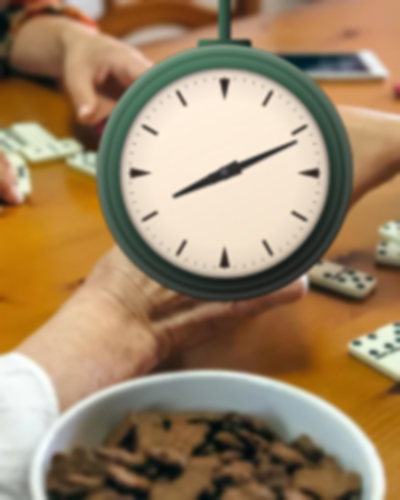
8:11
